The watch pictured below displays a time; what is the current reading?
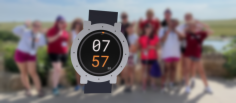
7:57
